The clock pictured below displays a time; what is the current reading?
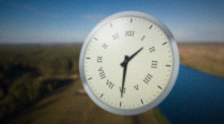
1:30
